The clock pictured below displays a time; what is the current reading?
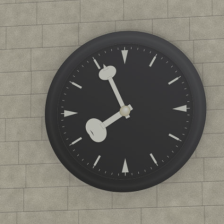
7:56
